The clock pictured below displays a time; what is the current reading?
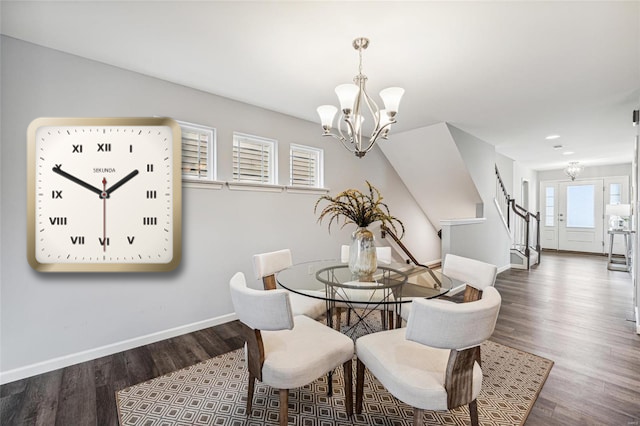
1:49:30
